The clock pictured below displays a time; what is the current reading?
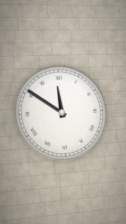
11:51
